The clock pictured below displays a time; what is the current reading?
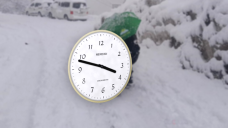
3:48
